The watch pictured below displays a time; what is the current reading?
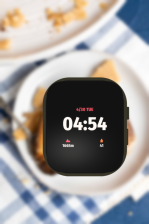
4:54
